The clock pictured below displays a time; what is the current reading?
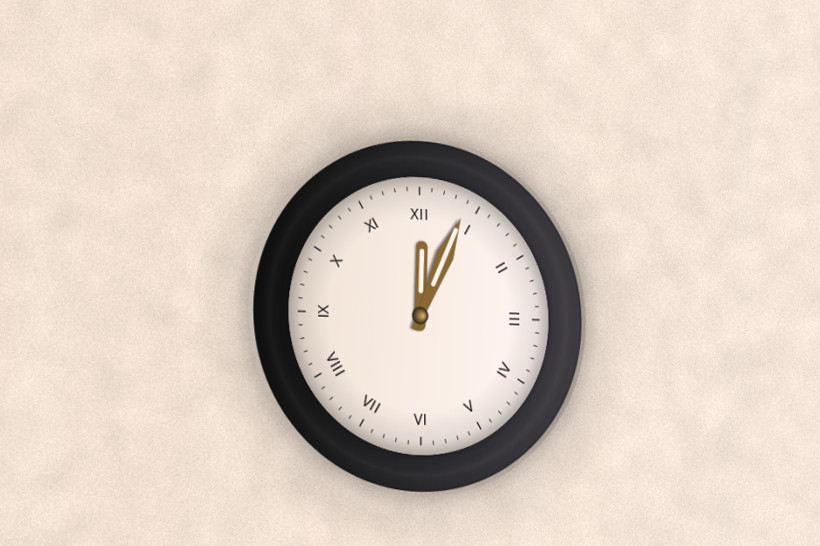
12:04
